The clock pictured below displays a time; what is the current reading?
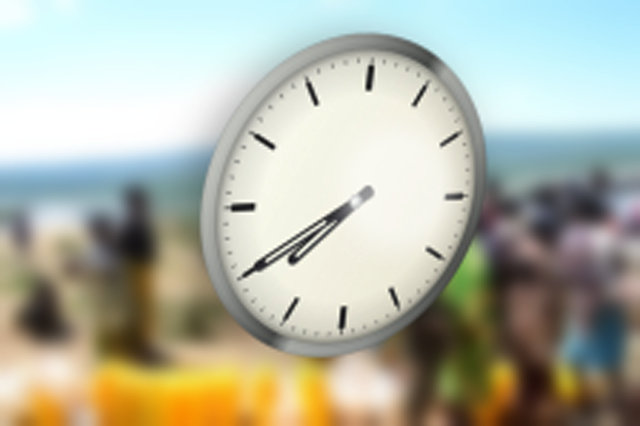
7:40
